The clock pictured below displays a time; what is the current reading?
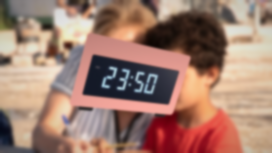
23:50
